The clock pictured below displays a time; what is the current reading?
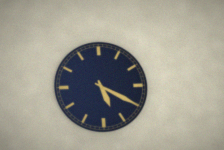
5:20
